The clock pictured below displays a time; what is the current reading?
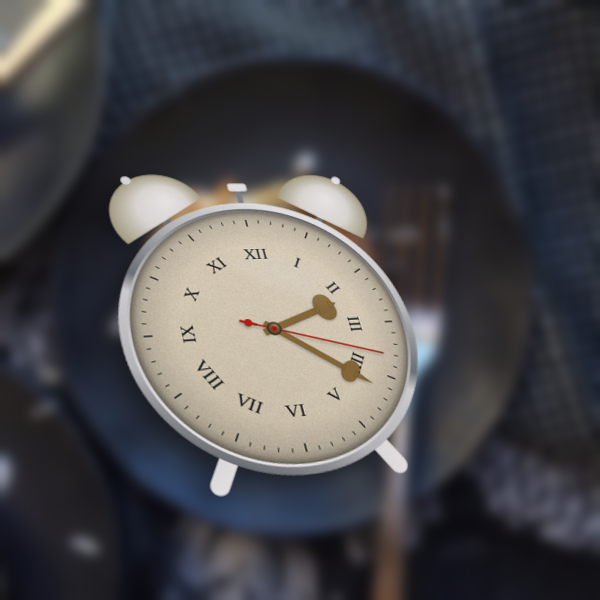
2:21:18
